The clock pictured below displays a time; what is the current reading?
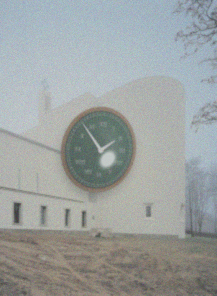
1:53
